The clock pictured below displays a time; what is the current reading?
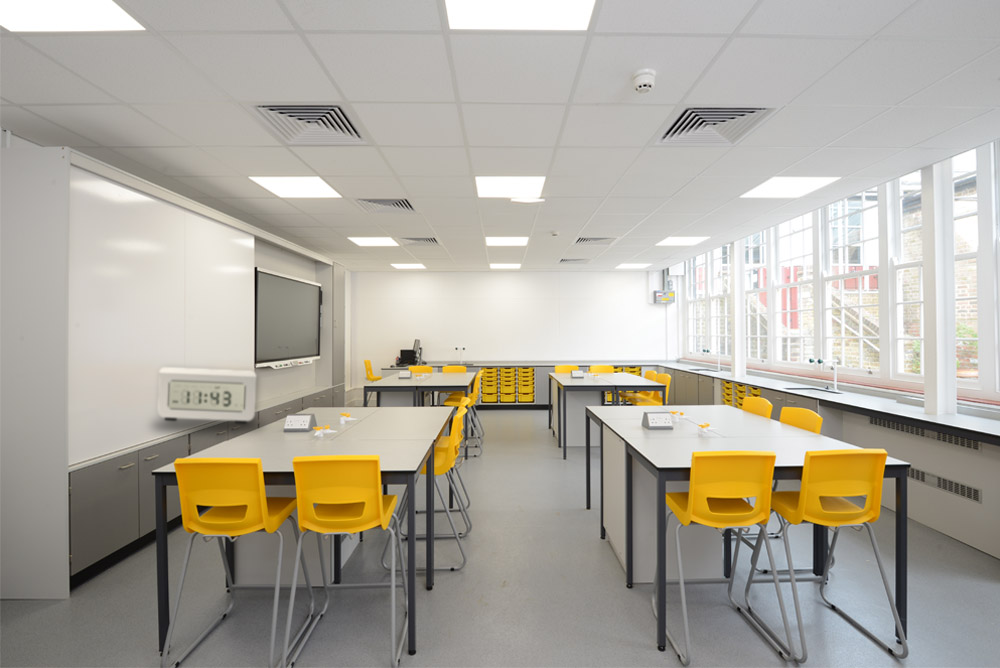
11:43
